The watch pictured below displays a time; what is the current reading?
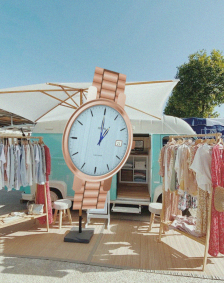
1:00
